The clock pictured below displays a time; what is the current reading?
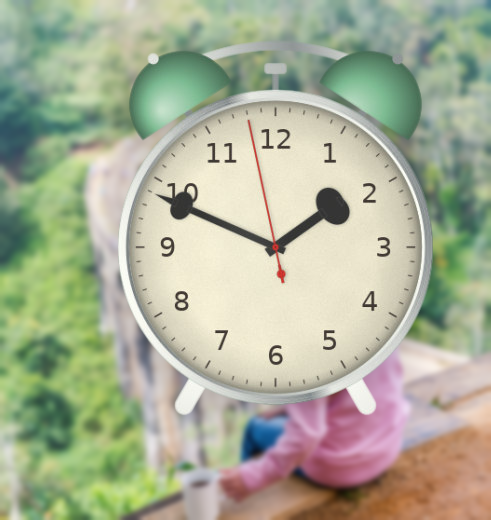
1:48:58
